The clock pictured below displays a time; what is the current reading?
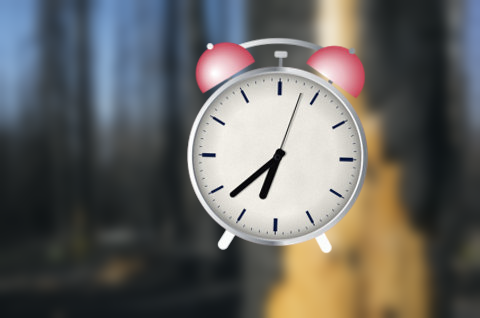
6:38:03
